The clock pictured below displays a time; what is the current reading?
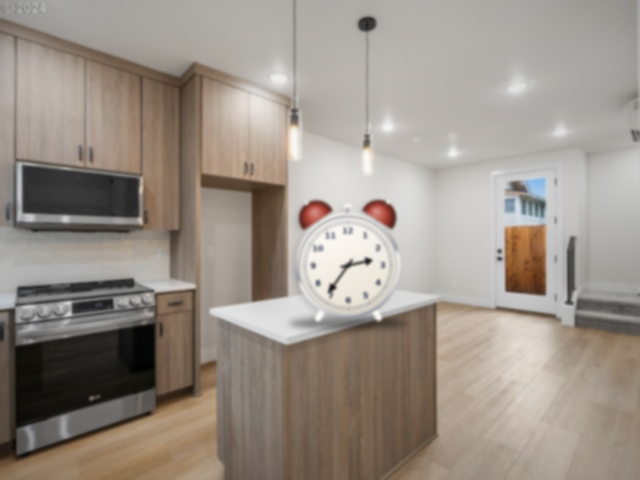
2:36
